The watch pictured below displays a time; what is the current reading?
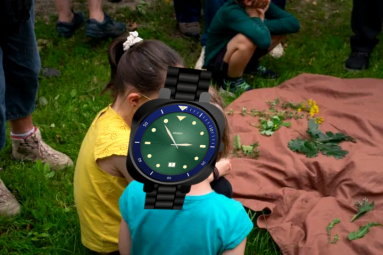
2:54
